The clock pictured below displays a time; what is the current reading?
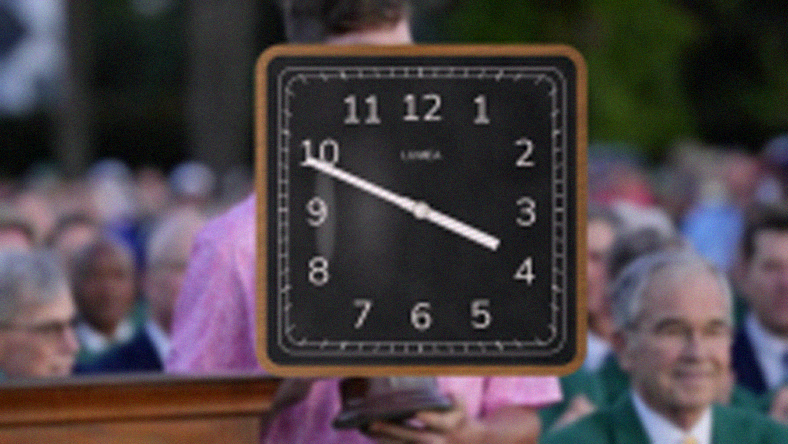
3:49
